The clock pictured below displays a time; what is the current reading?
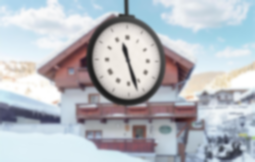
11:27
